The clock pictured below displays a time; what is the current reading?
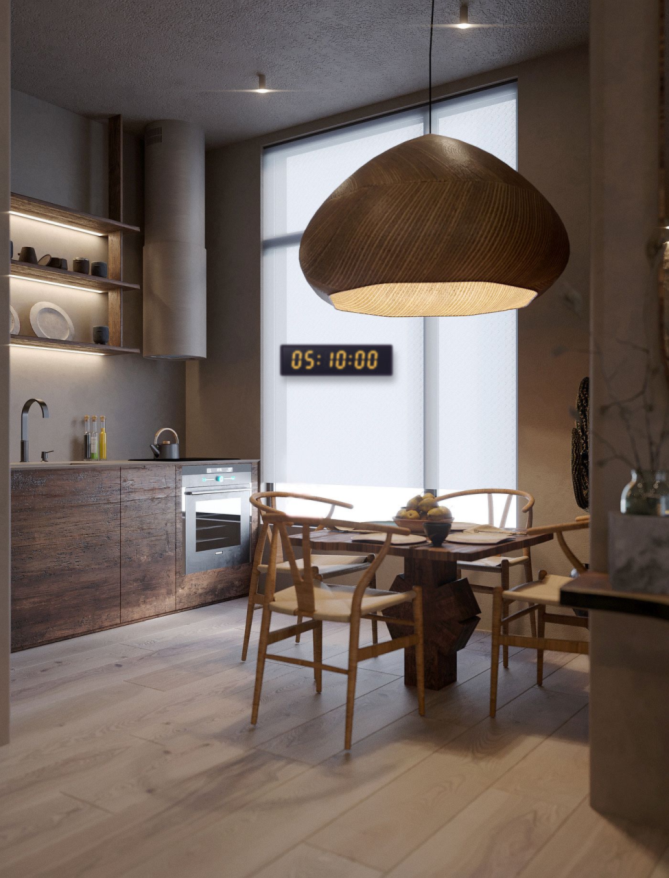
5:10:00
